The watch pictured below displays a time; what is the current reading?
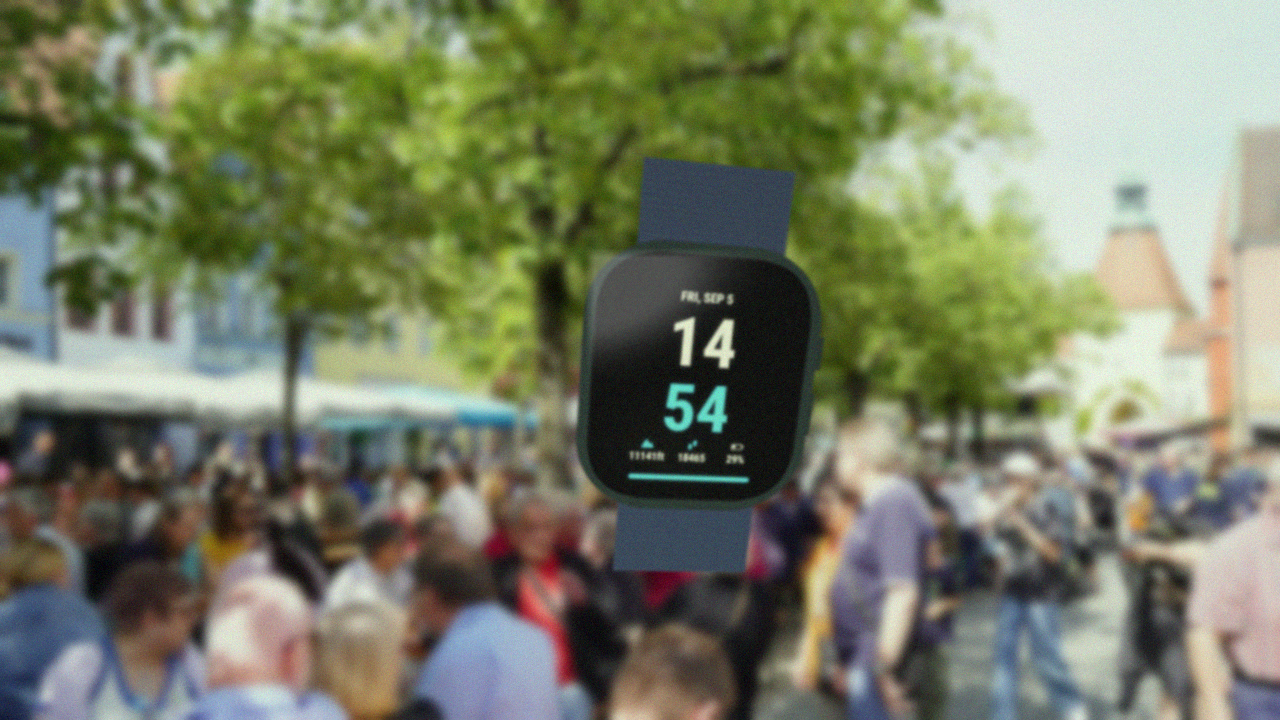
14:54
